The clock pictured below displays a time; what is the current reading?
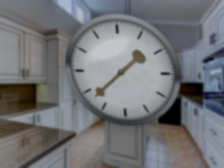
1:38
